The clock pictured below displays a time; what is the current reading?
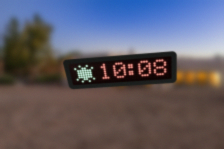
10:08
